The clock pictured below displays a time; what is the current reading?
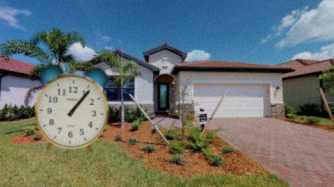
1:06
